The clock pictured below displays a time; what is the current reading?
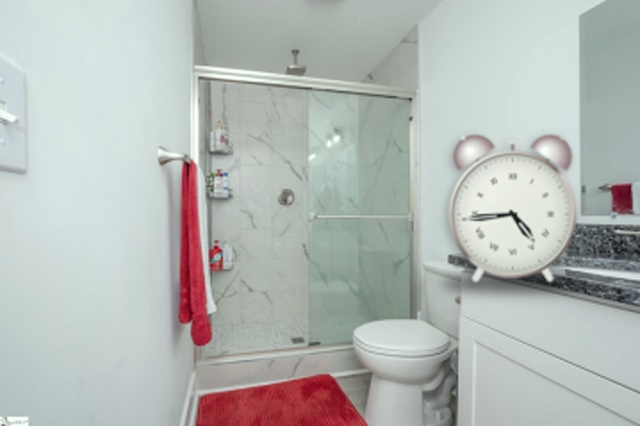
4:44
